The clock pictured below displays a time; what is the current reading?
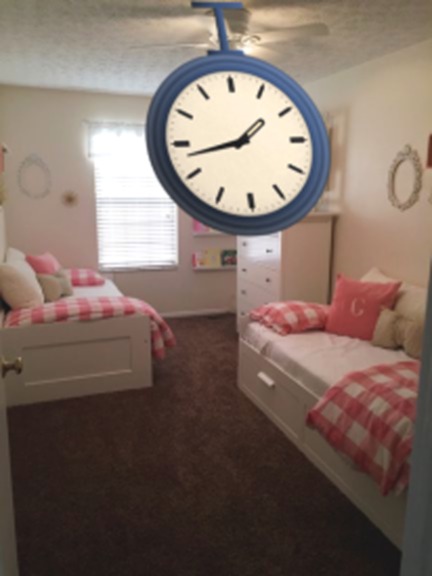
1:43
